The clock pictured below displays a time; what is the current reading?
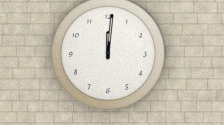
12:01
